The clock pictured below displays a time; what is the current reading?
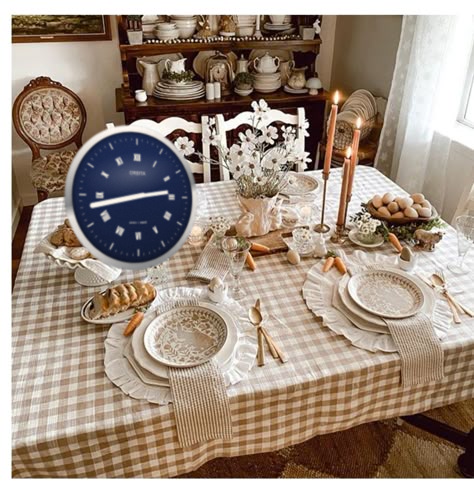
2:43
